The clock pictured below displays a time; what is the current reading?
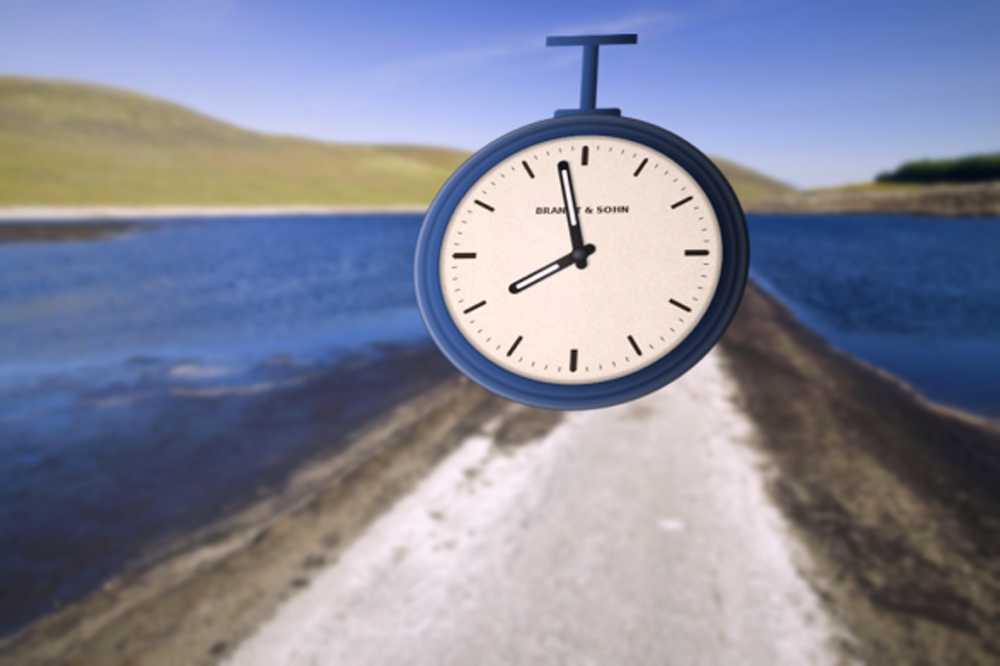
7:58
